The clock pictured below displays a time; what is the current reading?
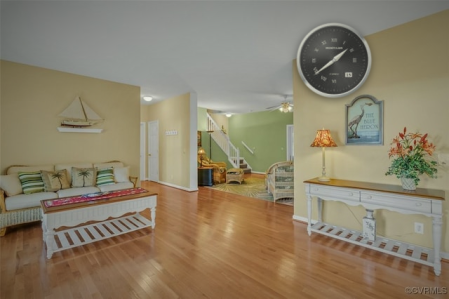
1:39
